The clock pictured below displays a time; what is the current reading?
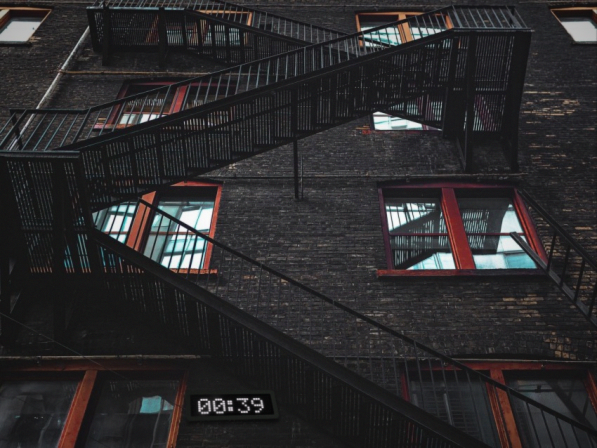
0:39
